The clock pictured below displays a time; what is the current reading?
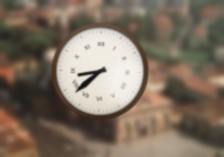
8:38
